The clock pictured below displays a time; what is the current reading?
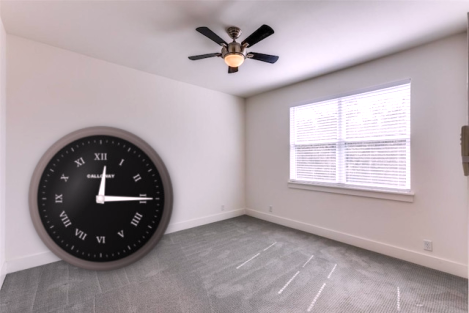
12:15
